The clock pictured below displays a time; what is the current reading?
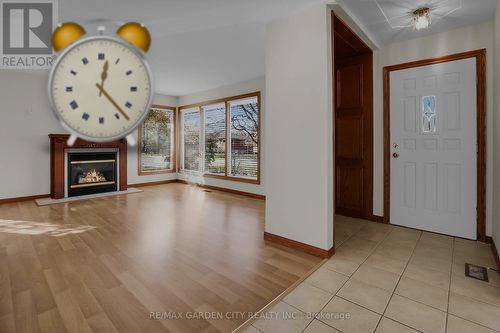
12:23
